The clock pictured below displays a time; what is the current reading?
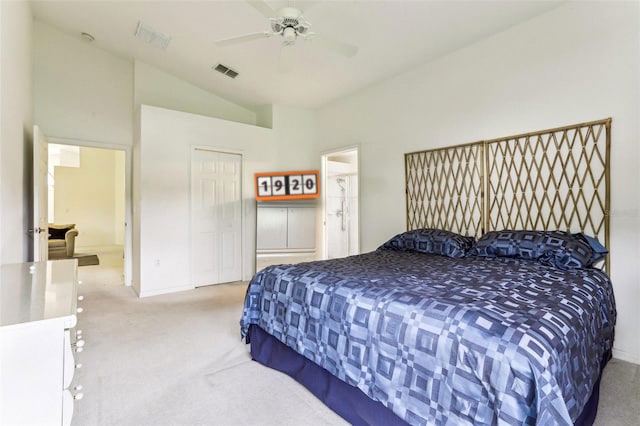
19:20
